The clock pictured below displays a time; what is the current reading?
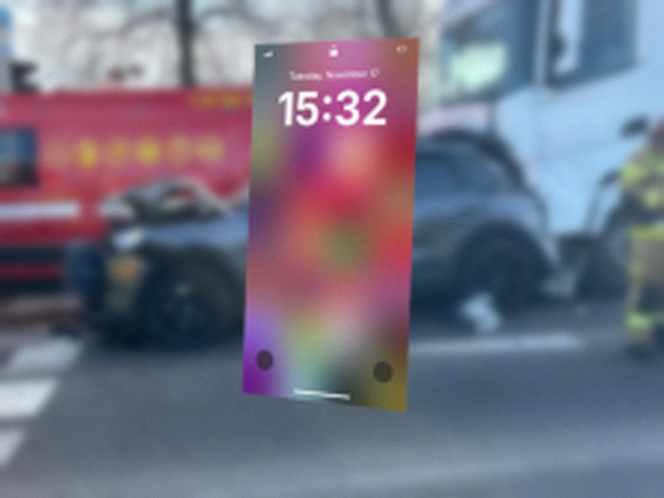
15:32
